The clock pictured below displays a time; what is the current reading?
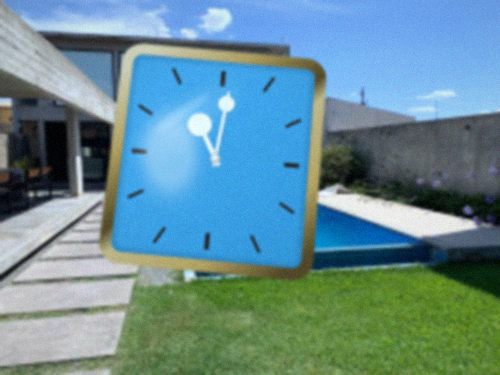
11:01
